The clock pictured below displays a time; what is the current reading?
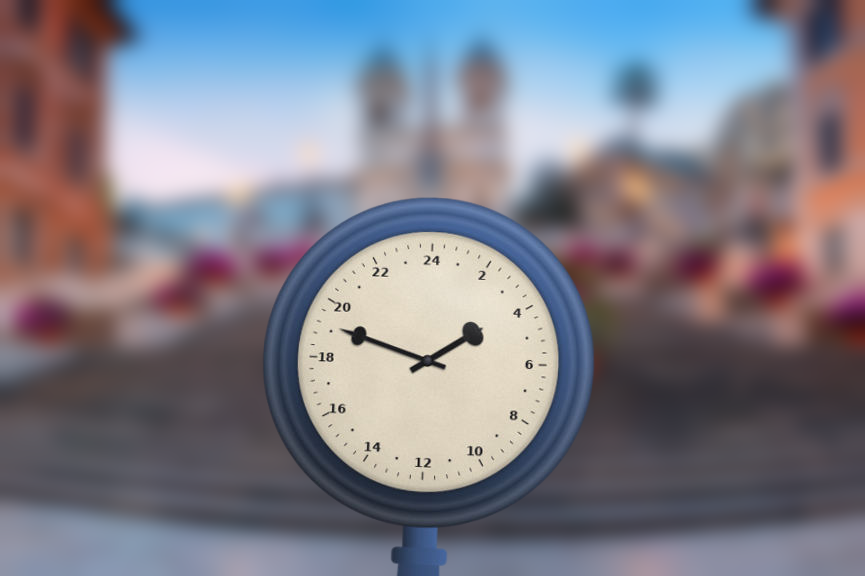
3:48
